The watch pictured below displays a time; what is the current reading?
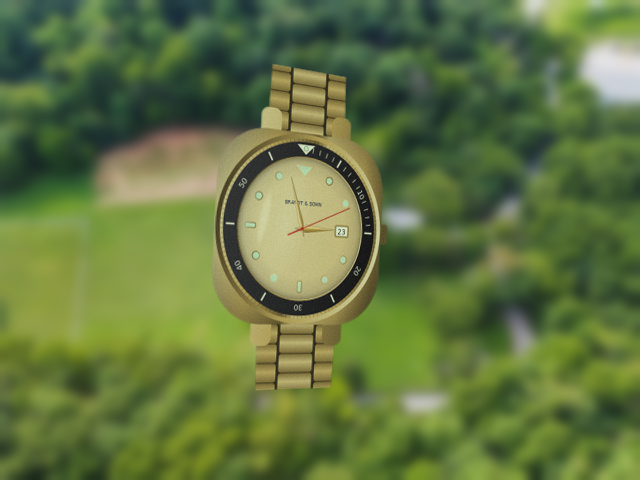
2:57:11
